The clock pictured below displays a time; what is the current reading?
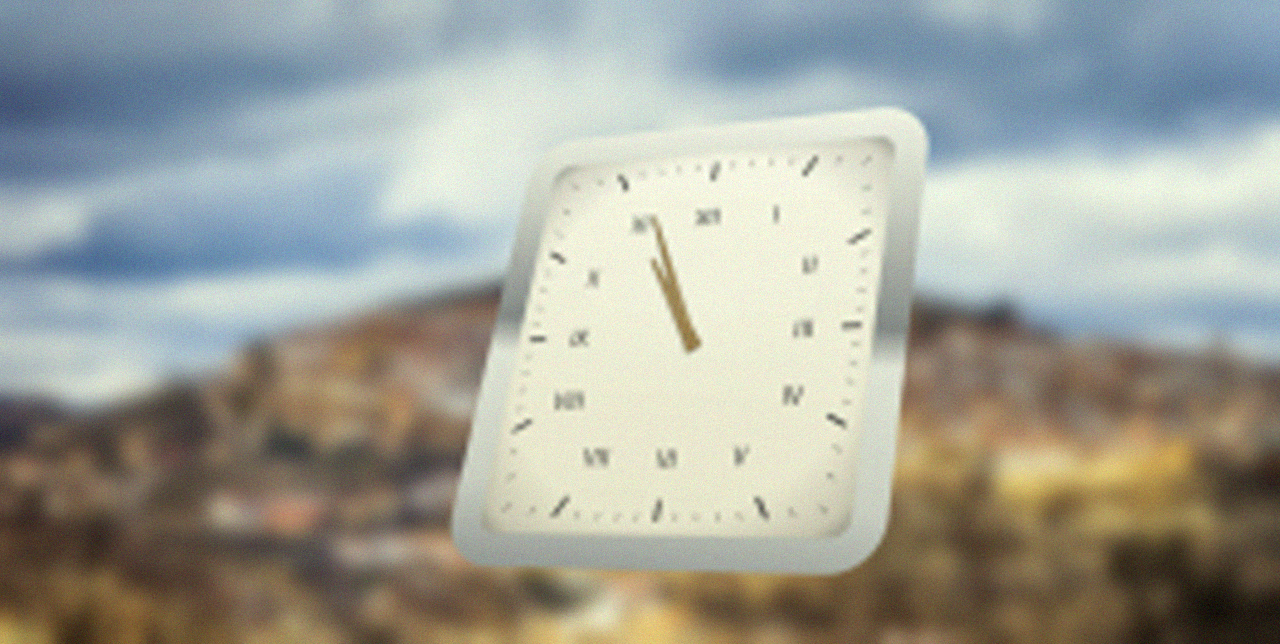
10:56
